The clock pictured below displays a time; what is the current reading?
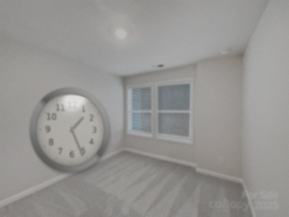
1:26
